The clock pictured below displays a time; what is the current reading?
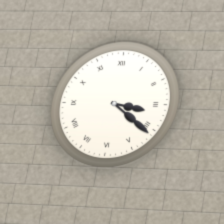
3:21
